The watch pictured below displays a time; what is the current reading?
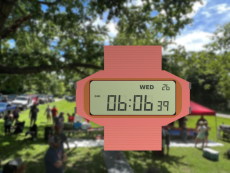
6:06:39
